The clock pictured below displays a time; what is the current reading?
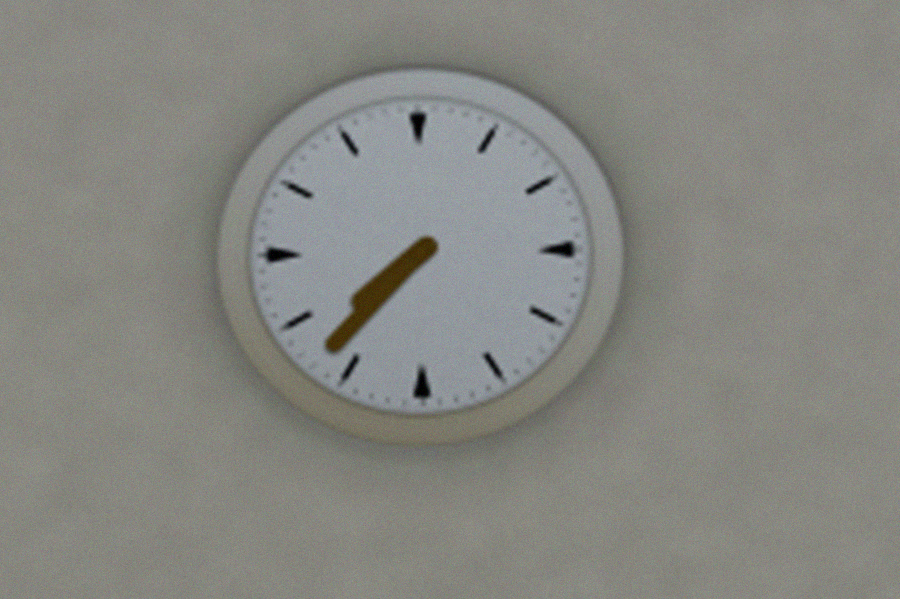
7:37
